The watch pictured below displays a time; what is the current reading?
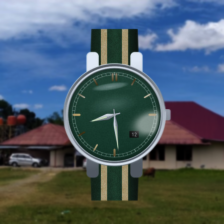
8:29
